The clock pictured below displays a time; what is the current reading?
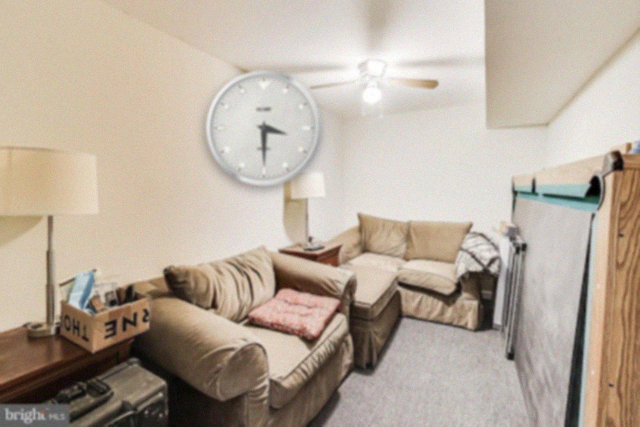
3:30
